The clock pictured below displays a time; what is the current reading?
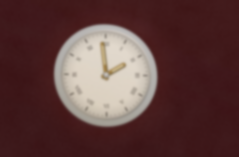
1:59
